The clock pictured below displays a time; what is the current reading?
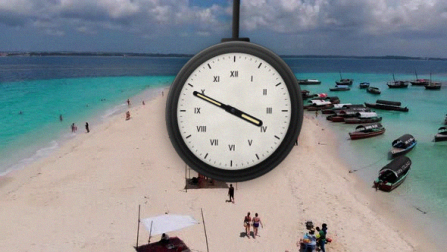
3:49
